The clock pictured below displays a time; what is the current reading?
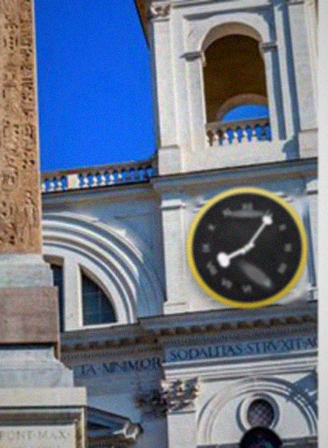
8:06
